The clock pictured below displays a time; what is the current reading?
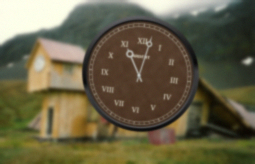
11:02
